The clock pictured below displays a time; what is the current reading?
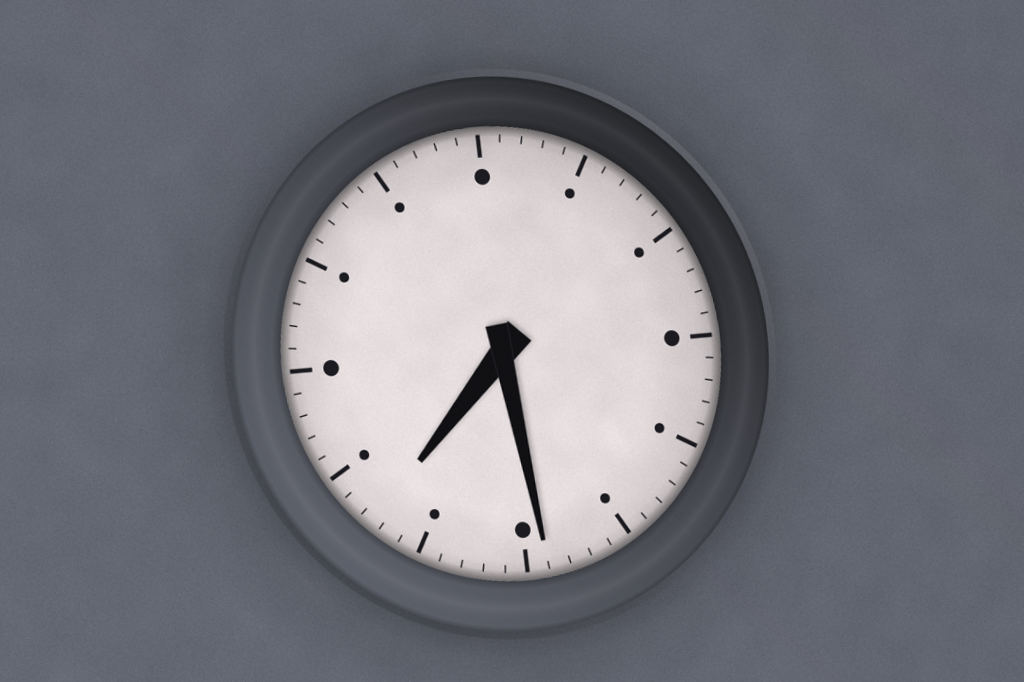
7:29
